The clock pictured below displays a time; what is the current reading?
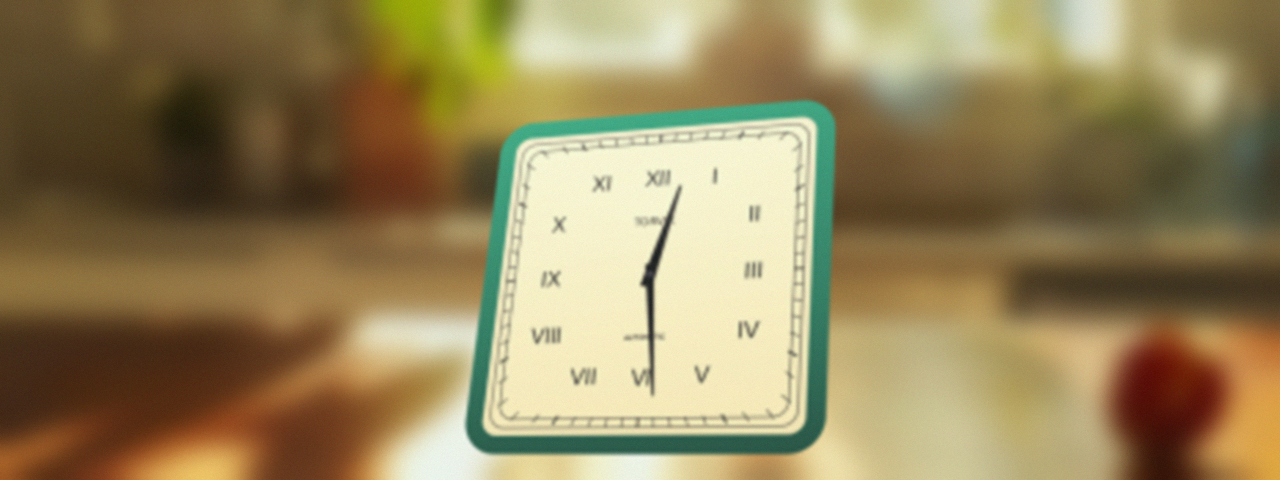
12:29
